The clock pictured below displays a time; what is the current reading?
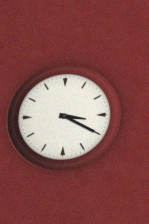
3:20
